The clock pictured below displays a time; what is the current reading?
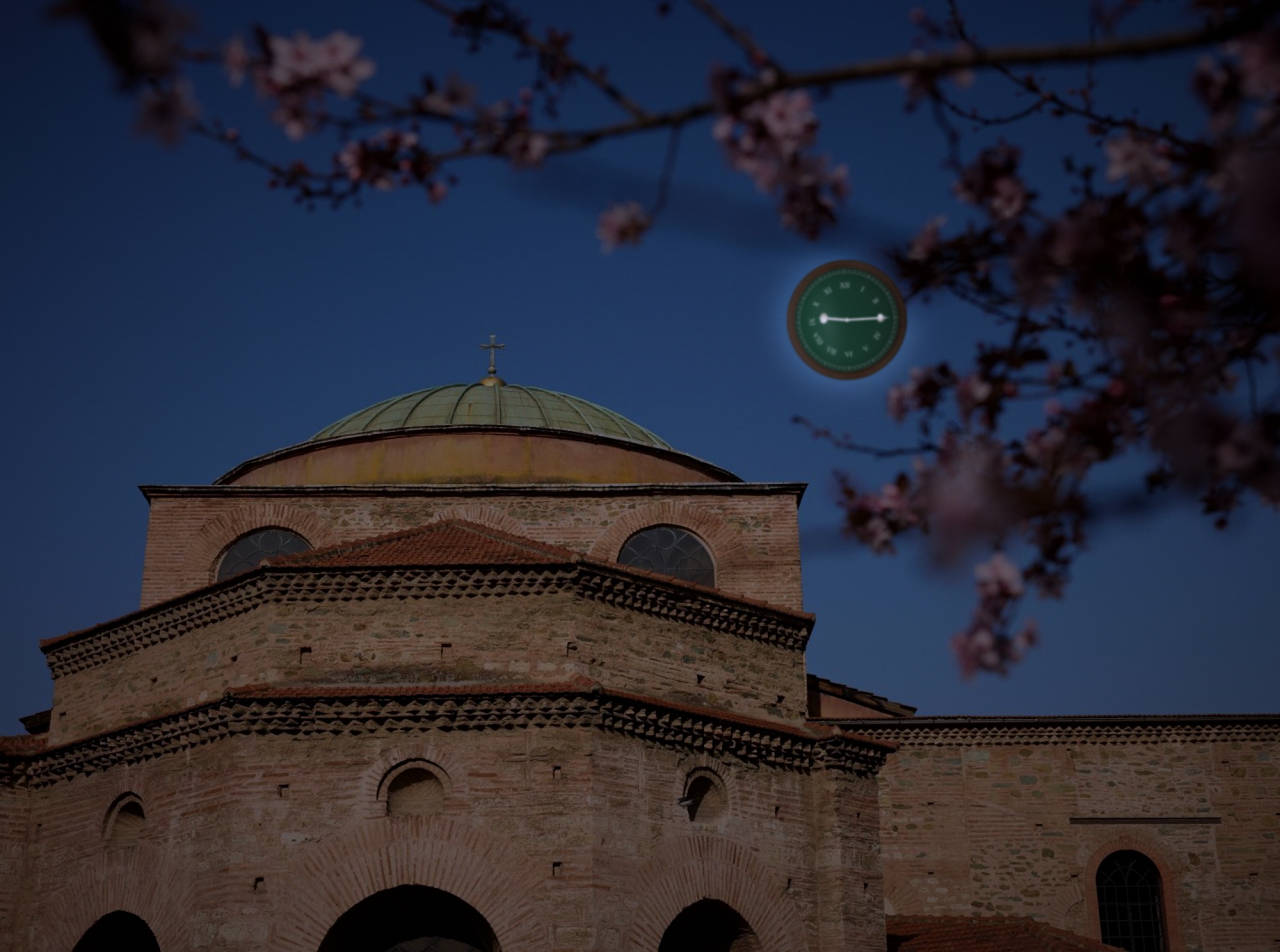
9:15
